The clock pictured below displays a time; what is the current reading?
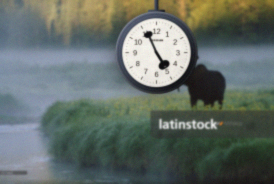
4:56
